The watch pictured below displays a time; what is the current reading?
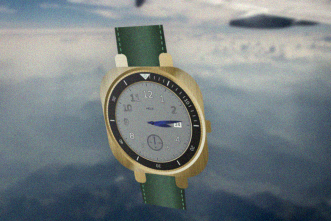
3:14
